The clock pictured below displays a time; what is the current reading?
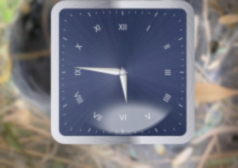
5:46
